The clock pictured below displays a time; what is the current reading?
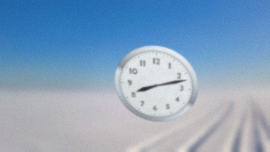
8:12
